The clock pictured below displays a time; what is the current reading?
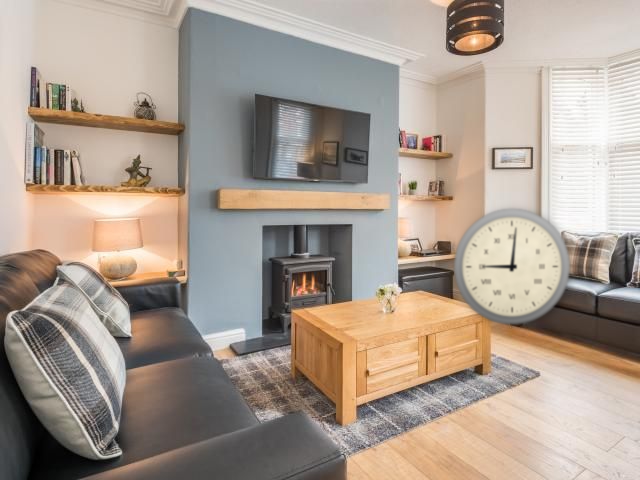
9:01
